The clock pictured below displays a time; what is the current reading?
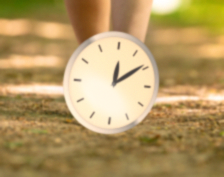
12:09
